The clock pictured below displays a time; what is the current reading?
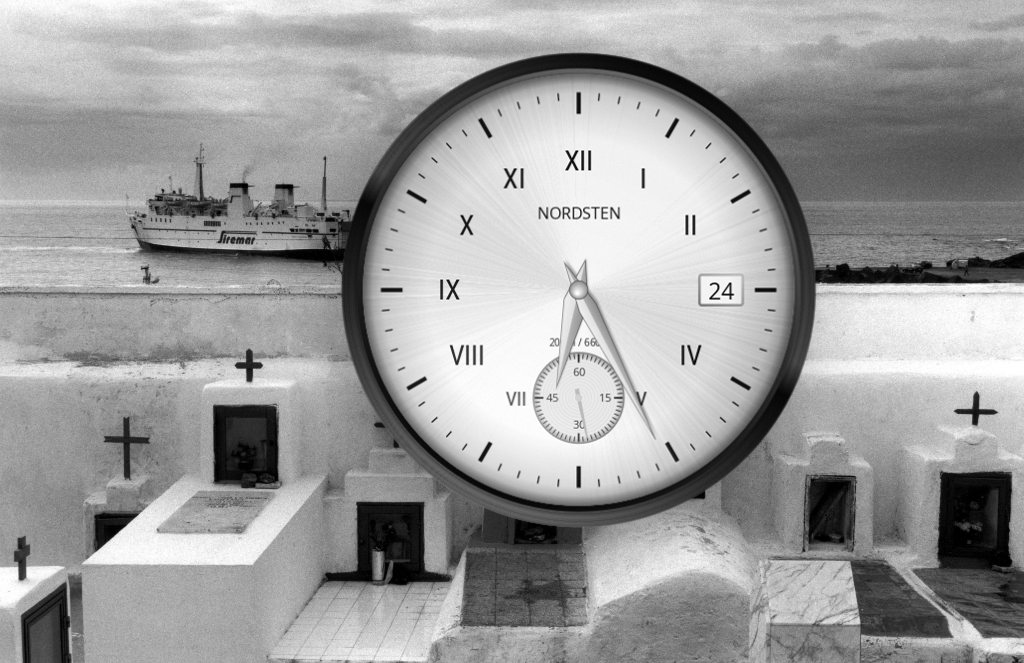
6:25:28
